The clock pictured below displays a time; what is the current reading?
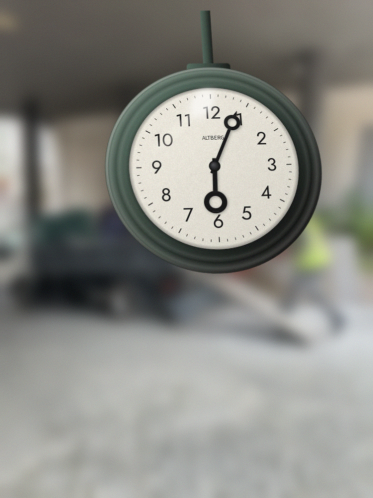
6:04
